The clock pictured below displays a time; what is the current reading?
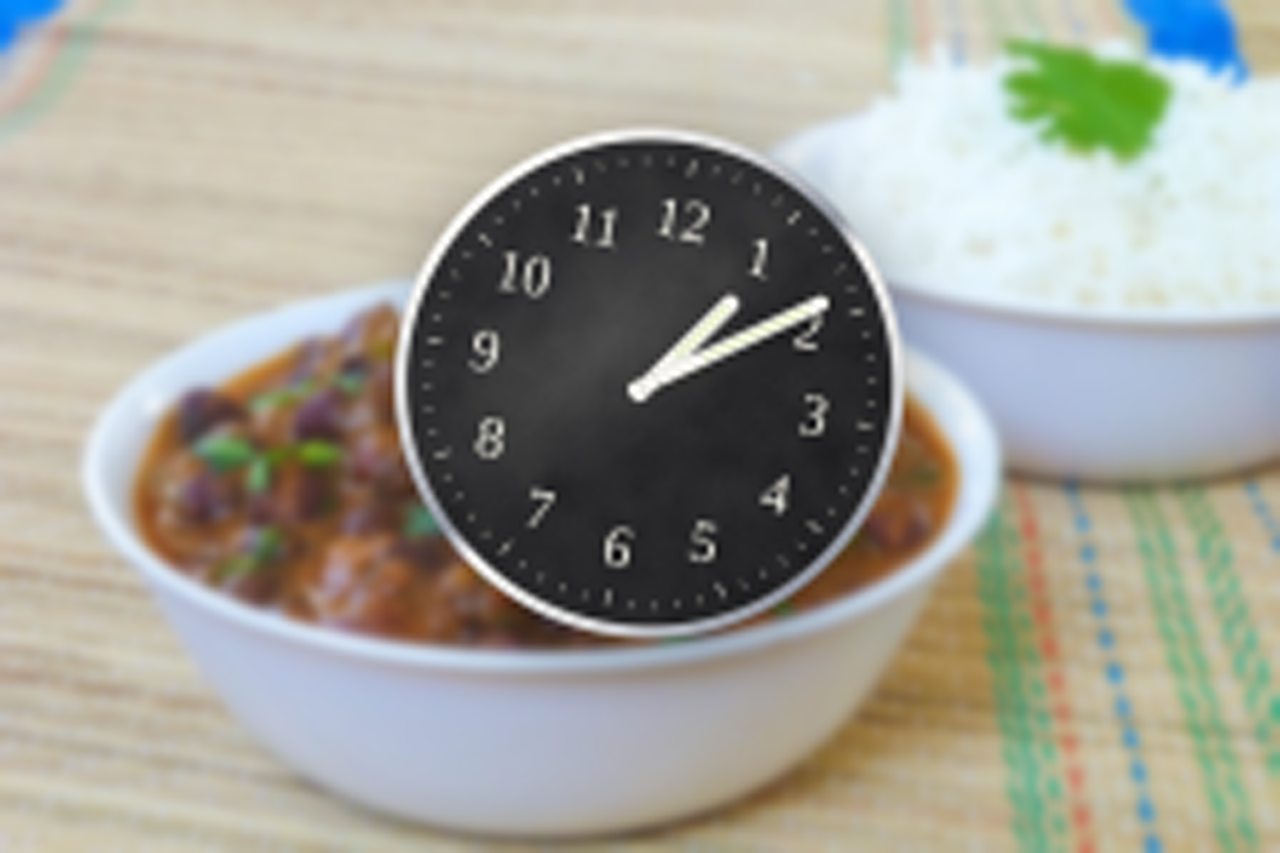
1:09
